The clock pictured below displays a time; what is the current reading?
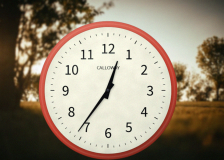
12:36
